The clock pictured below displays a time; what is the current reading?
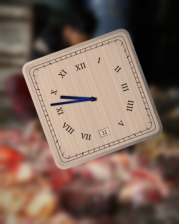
9:47
